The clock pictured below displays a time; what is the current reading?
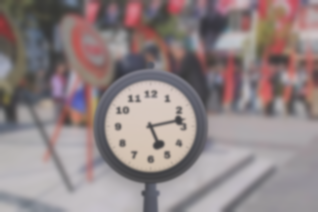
5:13
